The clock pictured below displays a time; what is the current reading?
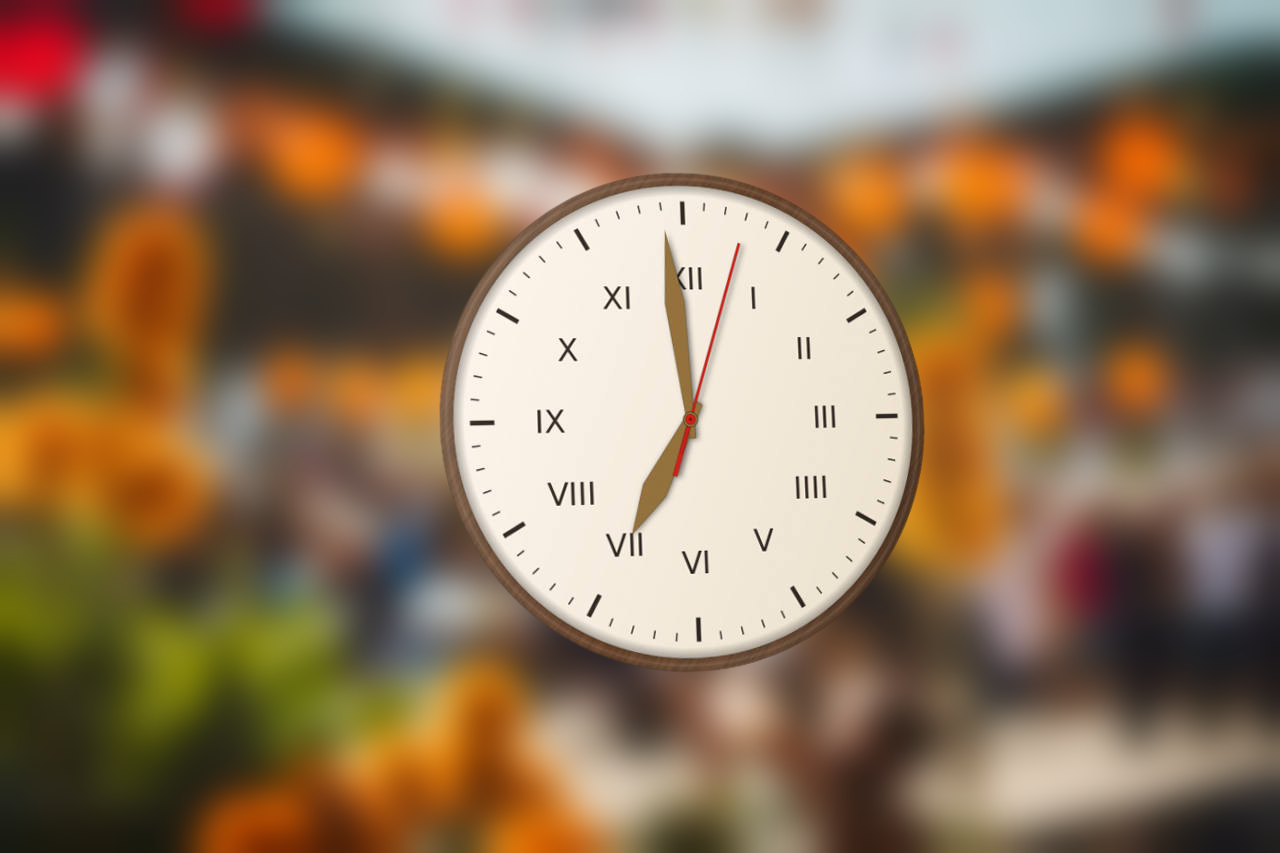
6:59:03
